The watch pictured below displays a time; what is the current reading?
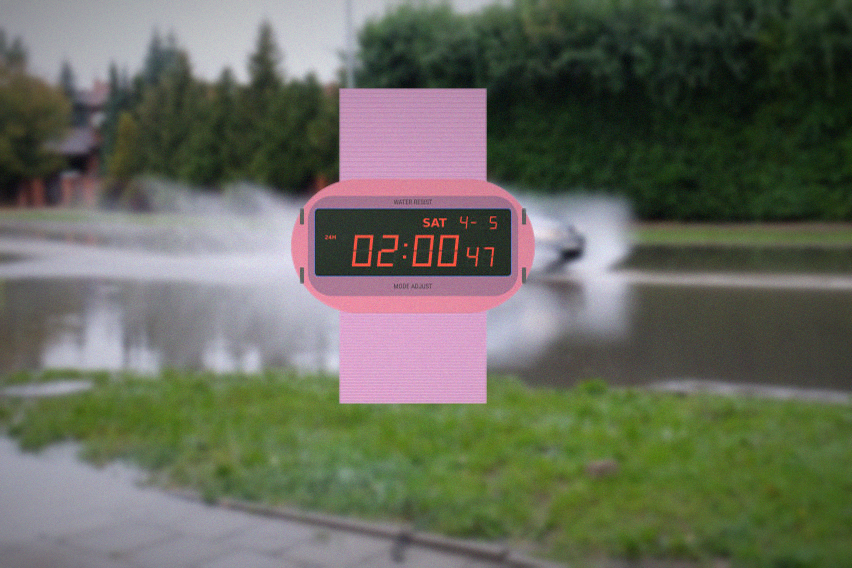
2:00:47
